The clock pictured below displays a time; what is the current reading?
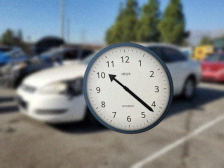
10:22
